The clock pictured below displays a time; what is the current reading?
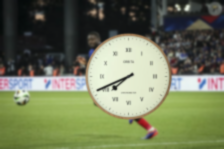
7:41
